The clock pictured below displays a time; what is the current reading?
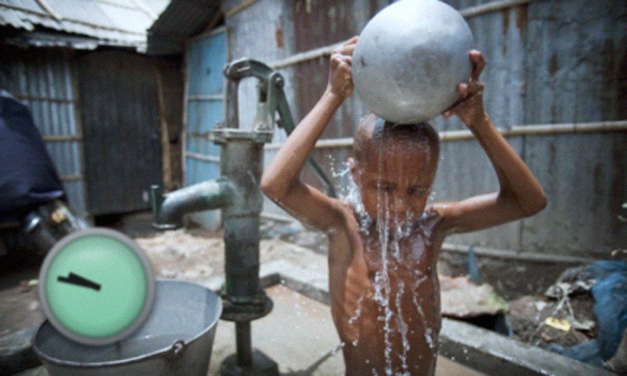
9:47
